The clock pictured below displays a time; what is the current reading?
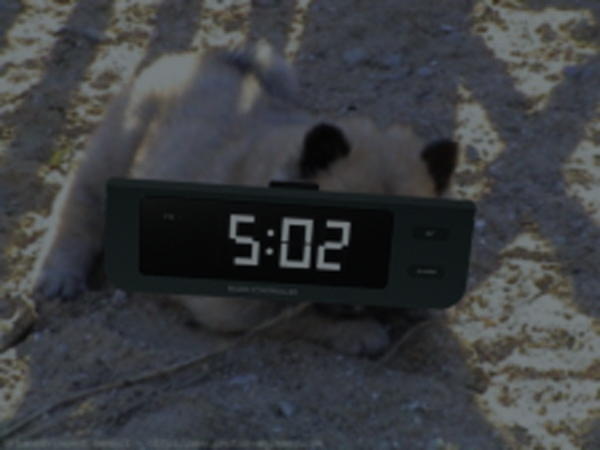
5:02
